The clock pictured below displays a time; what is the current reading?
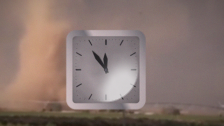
11:54
